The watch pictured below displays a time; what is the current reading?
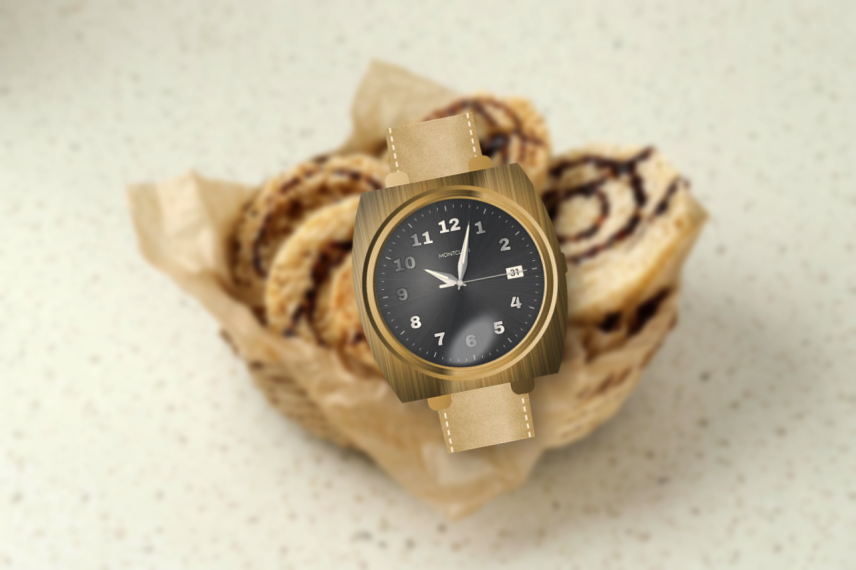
10:03:15
